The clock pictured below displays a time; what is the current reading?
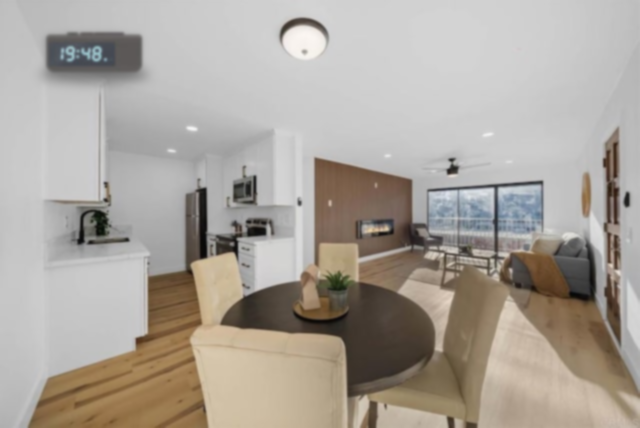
19:48
